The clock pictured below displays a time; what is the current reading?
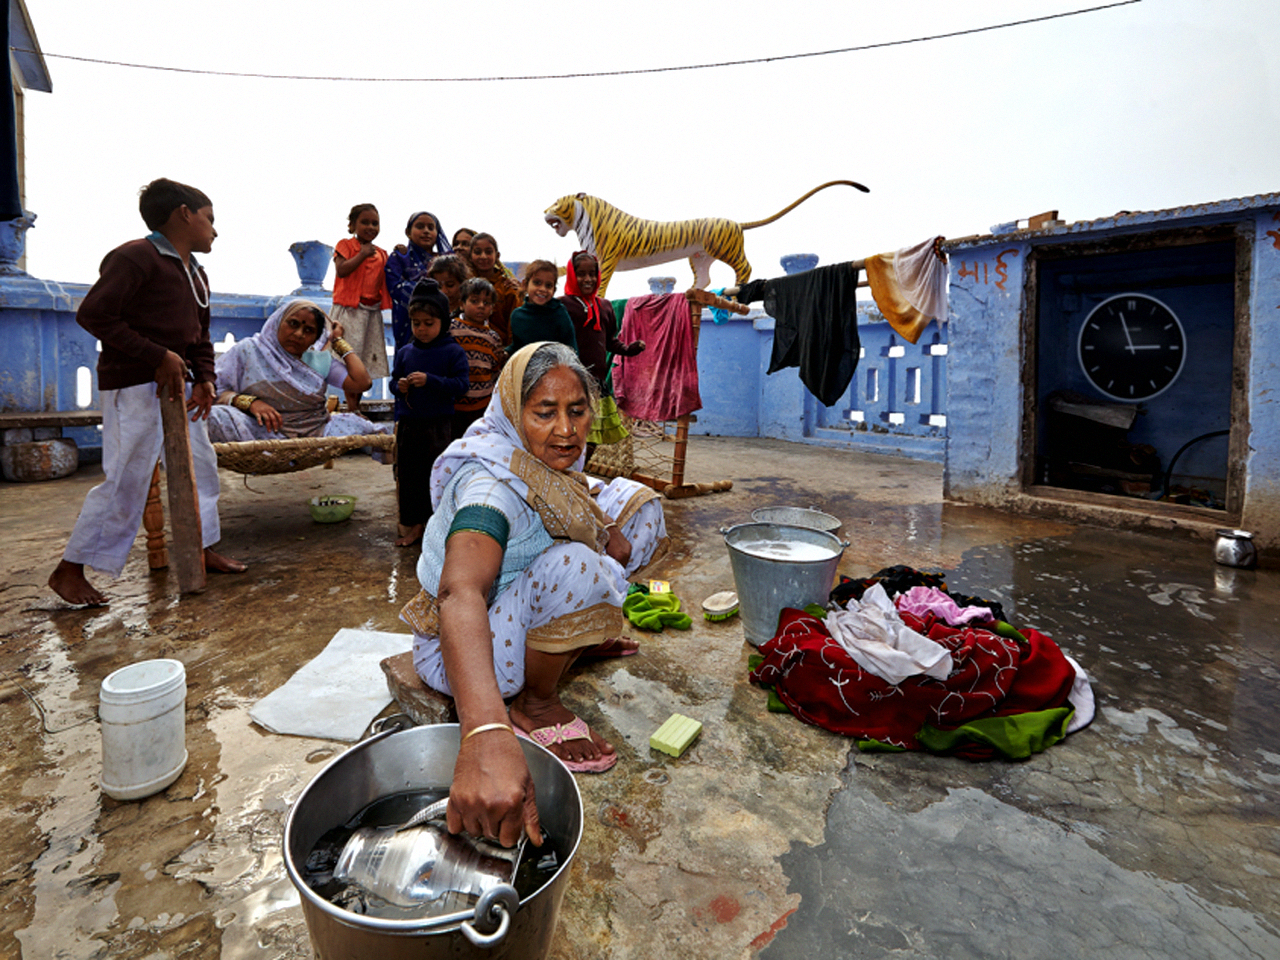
2:57
